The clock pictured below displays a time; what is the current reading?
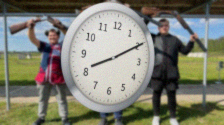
8:10
